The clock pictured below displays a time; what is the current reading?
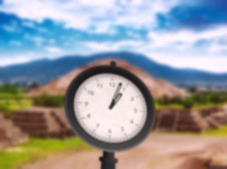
1:03
